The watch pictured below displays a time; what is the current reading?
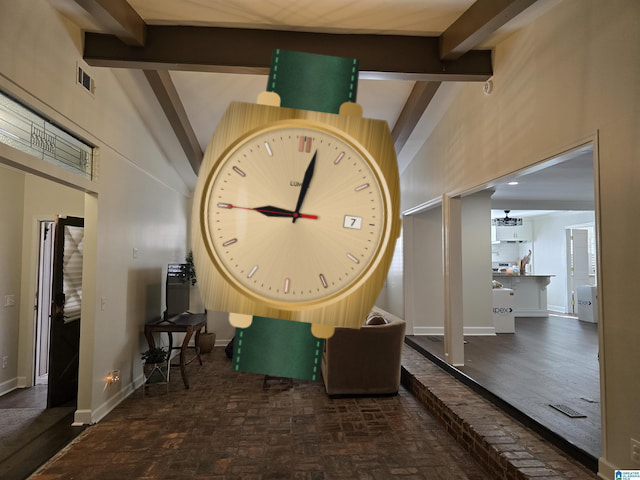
9:01:45
